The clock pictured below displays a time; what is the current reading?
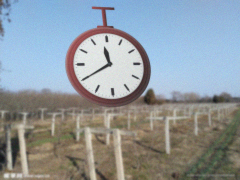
11:40
